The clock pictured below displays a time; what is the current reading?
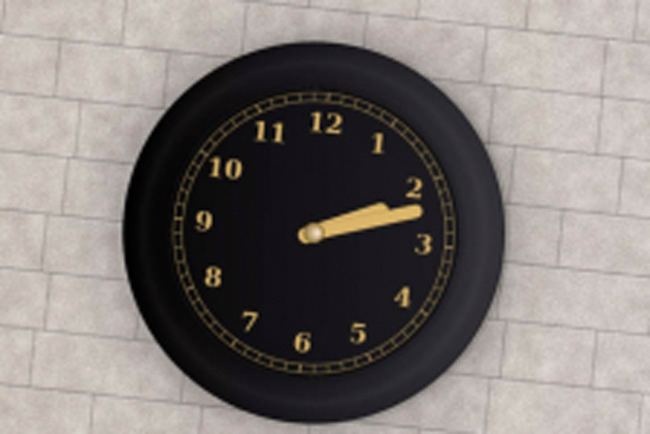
2:12
